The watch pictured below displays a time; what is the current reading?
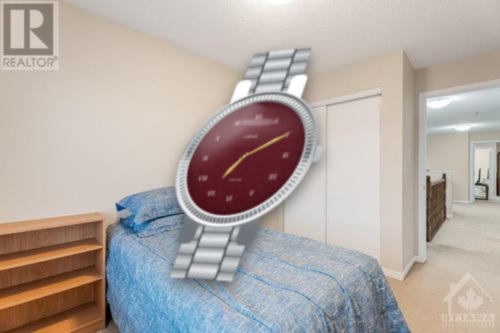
7:10
